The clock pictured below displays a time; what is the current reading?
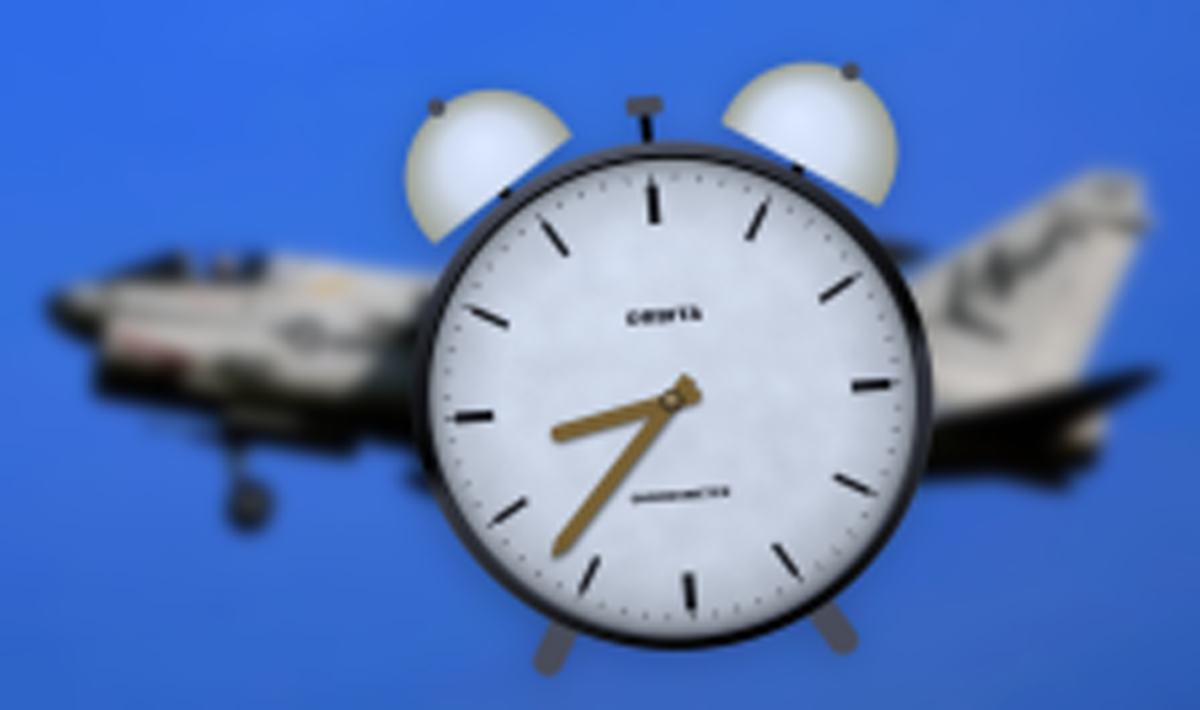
8:37
